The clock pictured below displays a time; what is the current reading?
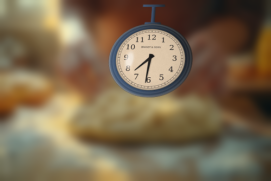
7:31
